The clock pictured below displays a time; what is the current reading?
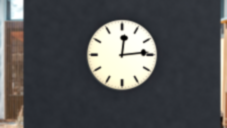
12:14
